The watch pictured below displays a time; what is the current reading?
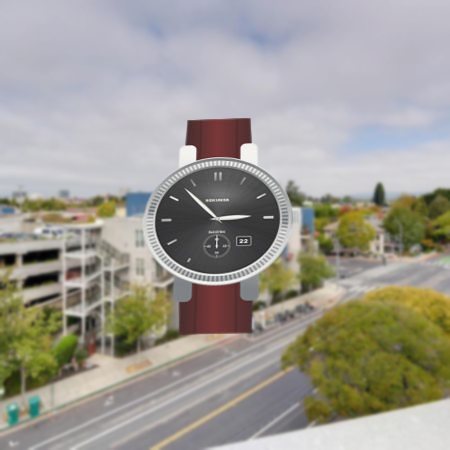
2:53
